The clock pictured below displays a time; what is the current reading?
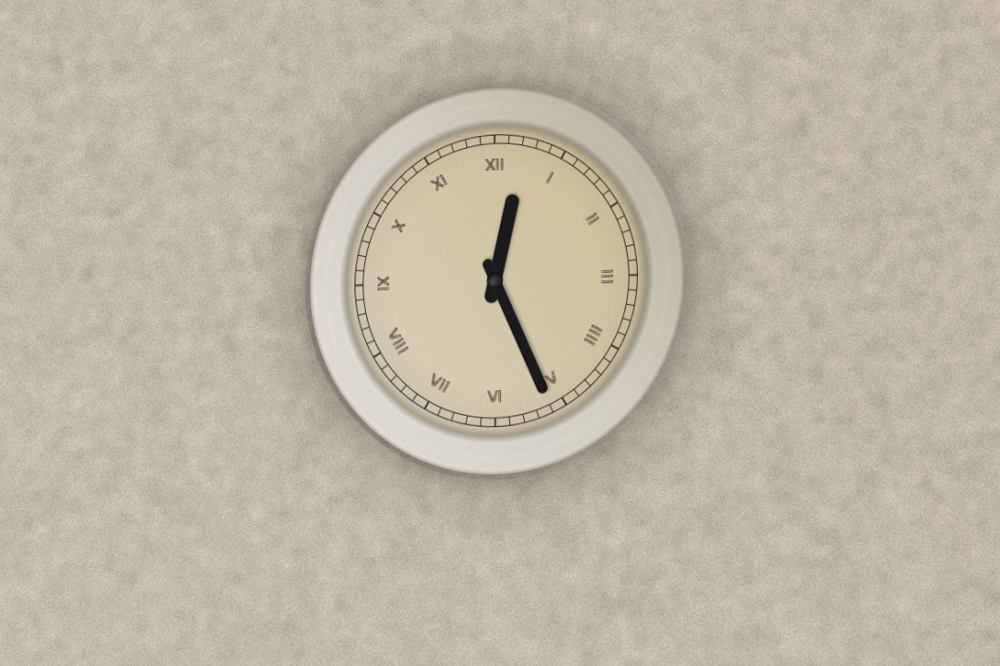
12:26
